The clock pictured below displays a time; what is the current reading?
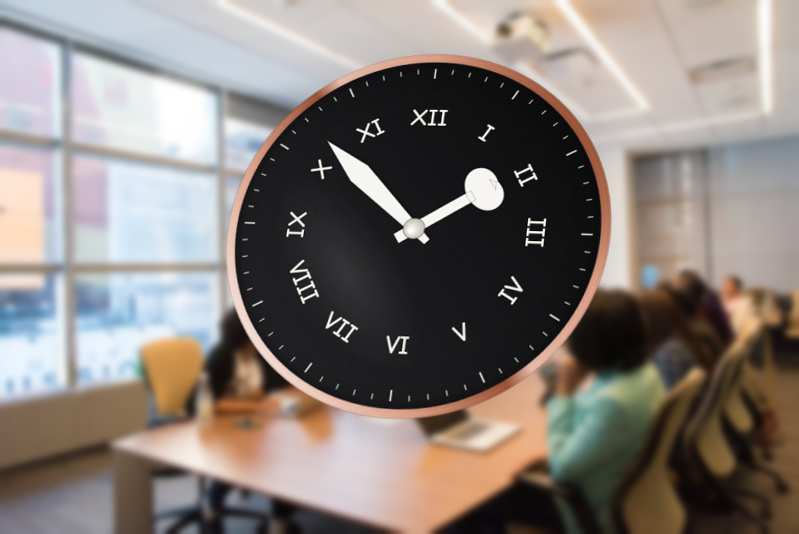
1:52
